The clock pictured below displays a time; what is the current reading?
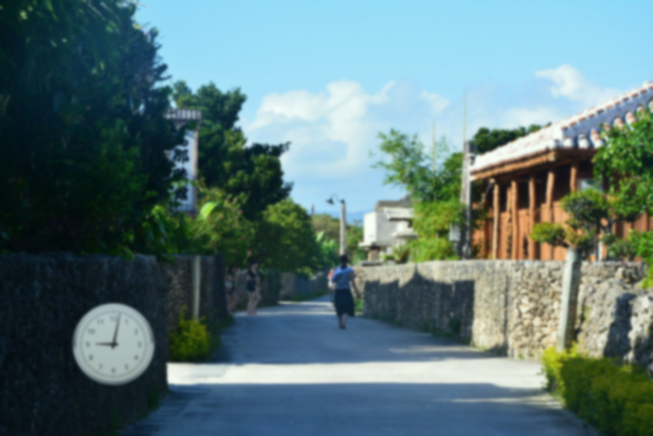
9:02
